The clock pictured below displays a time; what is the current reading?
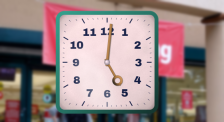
5:01
